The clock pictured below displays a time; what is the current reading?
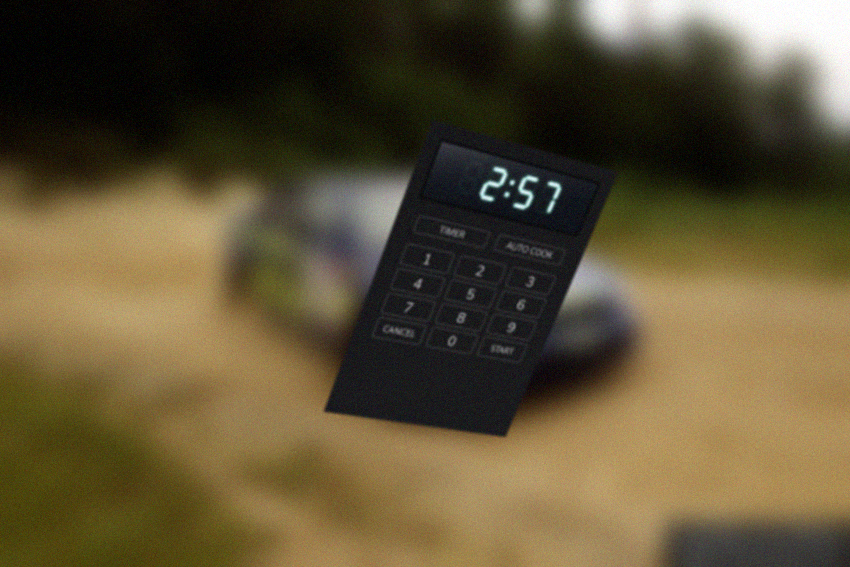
2:57
